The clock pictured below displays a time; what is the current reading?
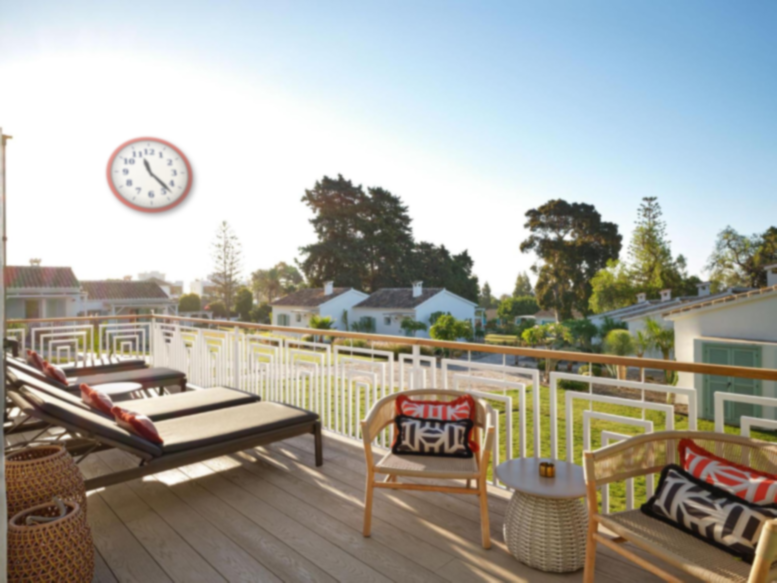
11:23
